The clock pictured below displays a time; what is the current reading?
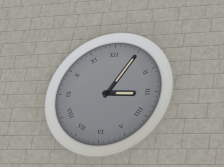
3:05
